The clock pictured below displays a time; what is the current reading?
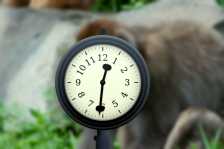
12:31
